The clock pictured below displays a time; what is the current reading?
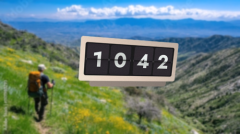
10:42
